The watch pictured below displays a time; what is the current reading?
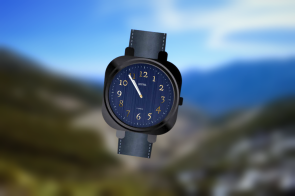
10:54
